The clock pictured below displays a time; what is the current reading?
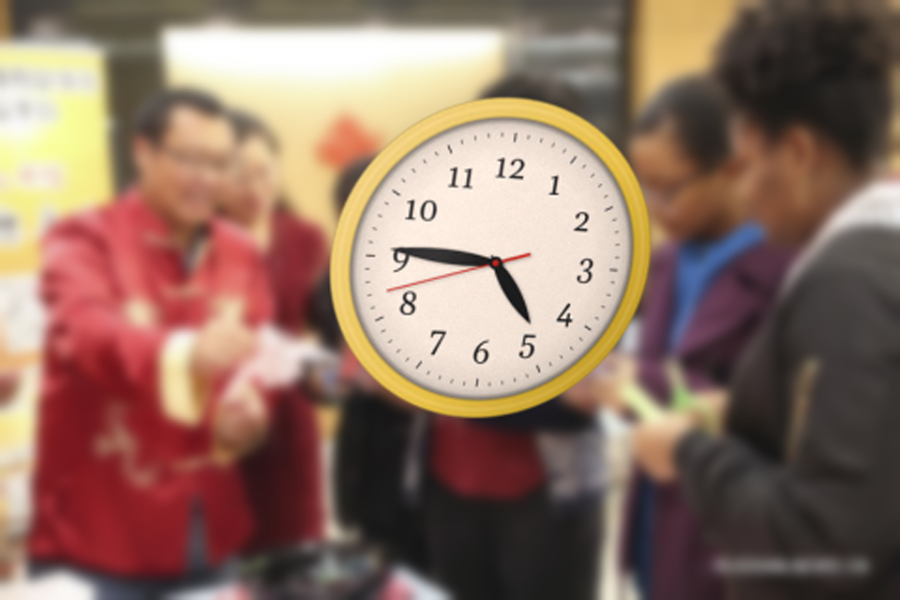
4:45:42
